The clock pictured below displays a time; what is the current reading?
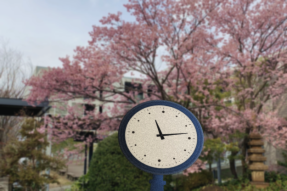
11:13
